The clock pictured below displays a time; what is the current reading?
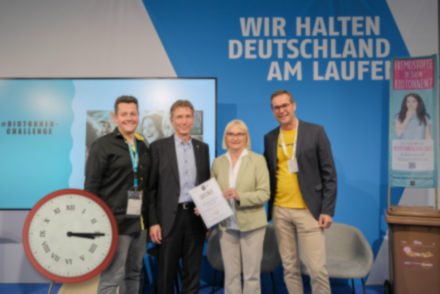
3:15
